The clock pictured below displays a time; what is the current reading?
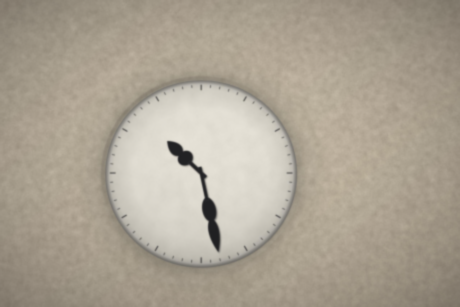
10:28
